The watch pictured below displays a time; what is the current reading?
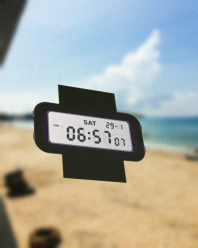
6:57:07
